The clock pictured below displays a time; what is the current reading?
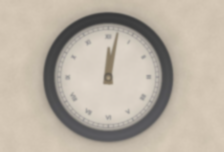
12:02
